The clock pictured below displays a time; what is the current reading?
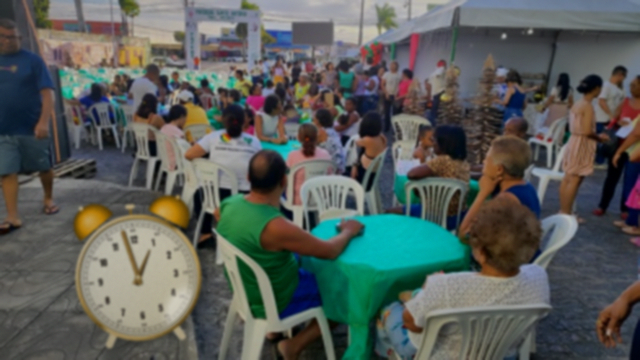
12:58
